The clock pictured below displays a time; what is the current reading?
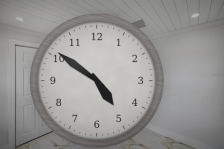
4:51
